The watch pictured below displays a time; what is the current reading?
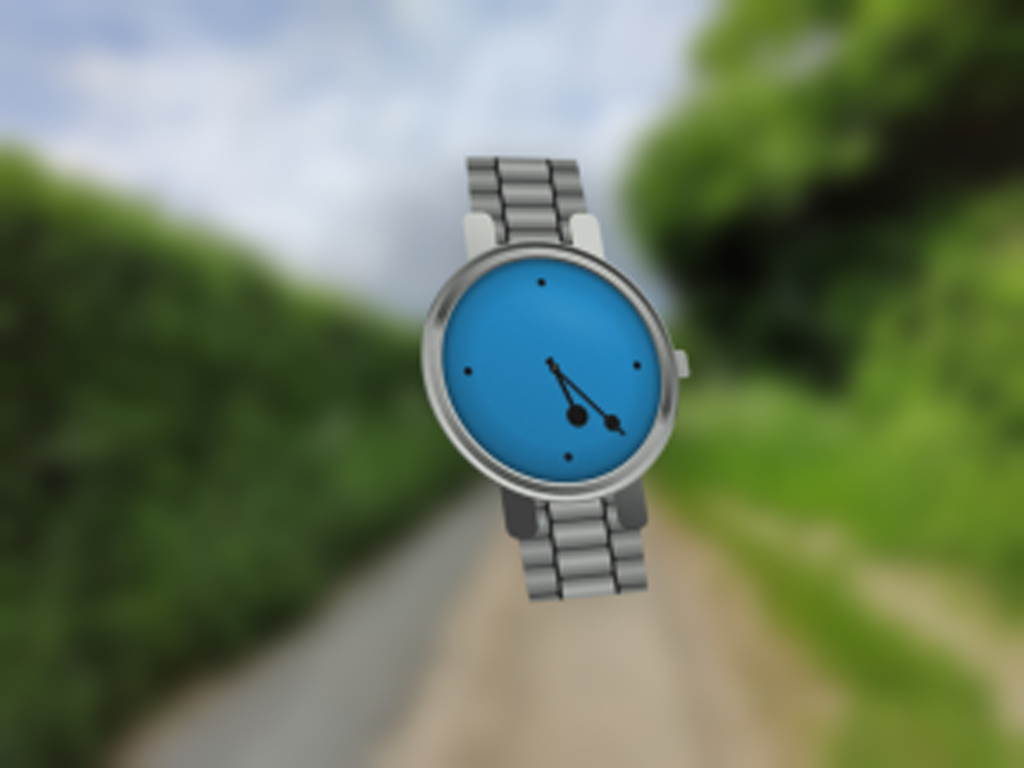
5:23
